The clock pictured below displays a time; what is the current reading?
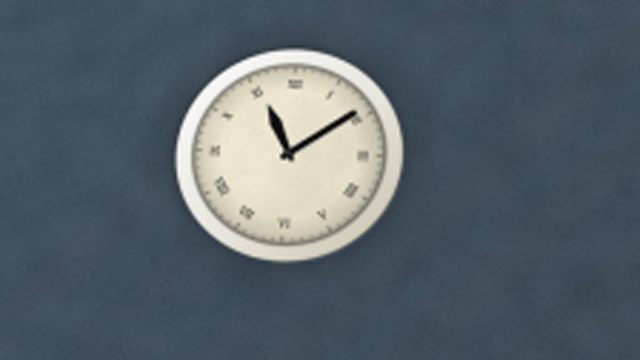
11:09
